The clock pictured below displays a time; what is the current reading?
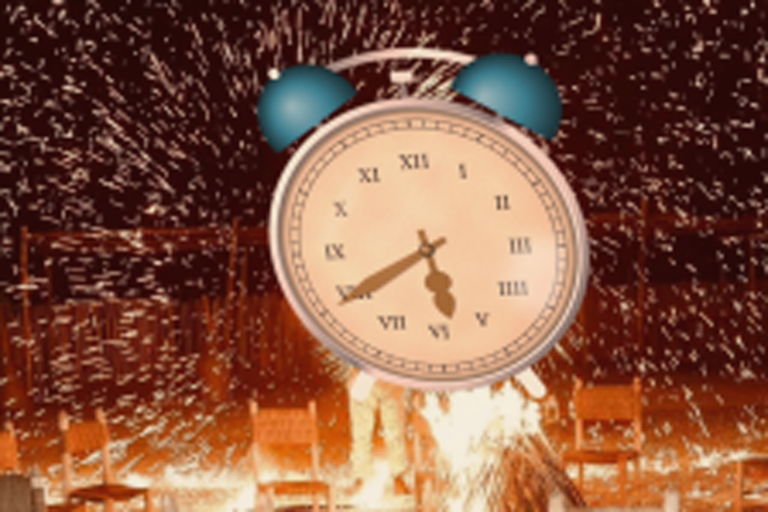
5:40
